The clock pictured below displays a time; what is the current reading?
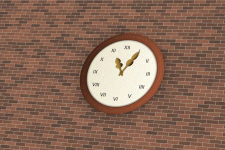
11:05
